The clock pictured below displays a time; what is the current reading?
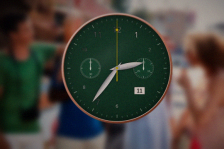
2:36
